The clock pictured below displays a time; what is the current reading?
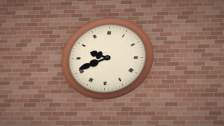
9:41
